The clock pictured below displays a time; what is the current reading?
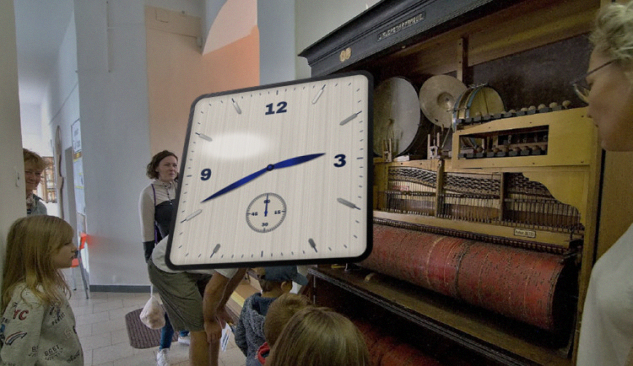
2:41
